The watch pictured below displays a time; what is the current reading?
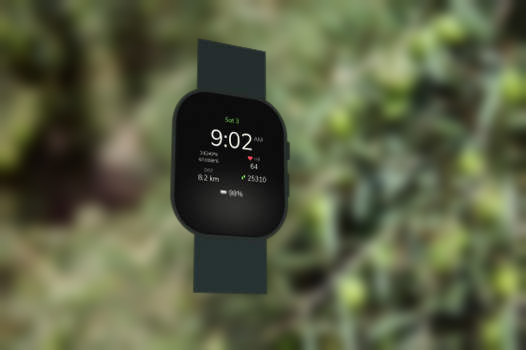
9:02
